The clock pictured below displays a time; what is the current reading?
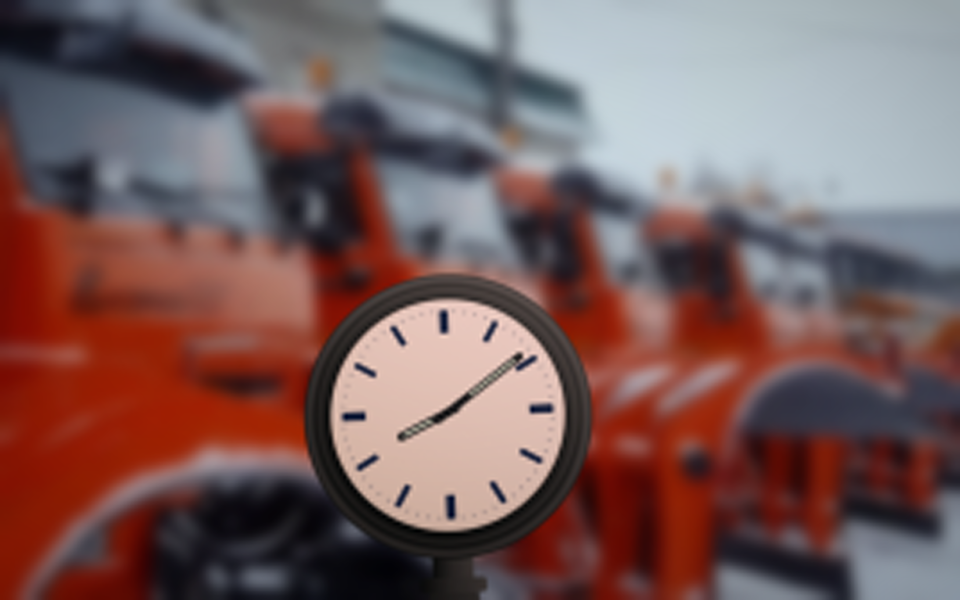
8:09
